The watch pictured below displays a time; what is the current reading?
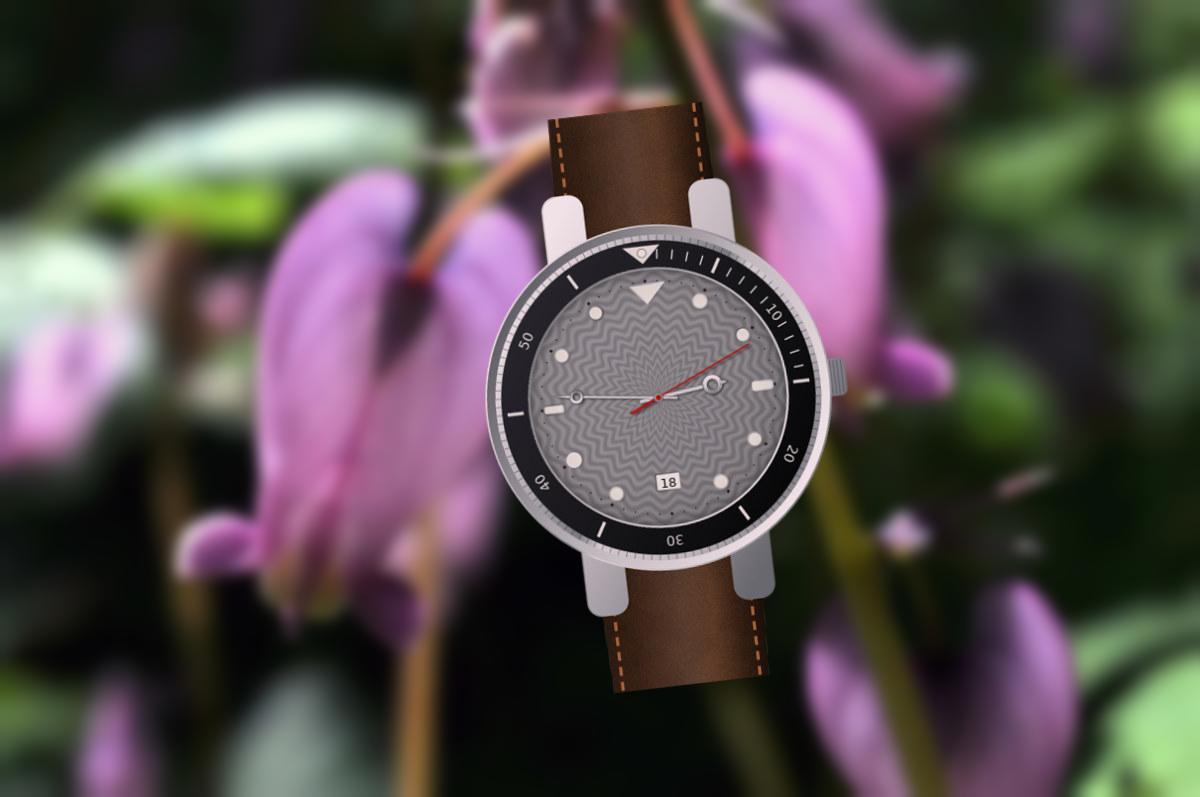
2:46:11
